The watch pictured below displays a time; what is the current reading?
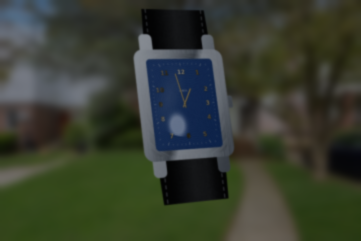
12:58
